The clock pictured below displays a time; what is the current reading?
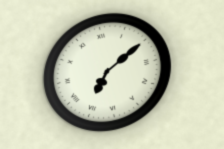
7:10
